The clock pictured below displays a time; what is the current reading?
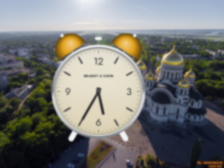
5:35
